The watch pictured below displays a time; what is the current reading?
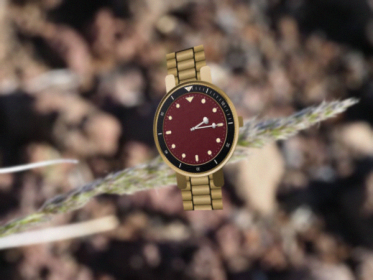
2:15
